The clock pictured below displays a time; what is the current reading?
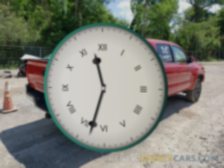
11:33
